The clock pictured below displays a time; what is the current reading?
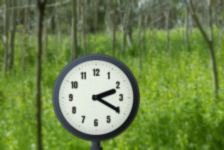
2:20
